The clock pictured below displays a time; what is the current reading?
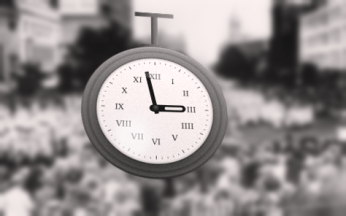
2:58
